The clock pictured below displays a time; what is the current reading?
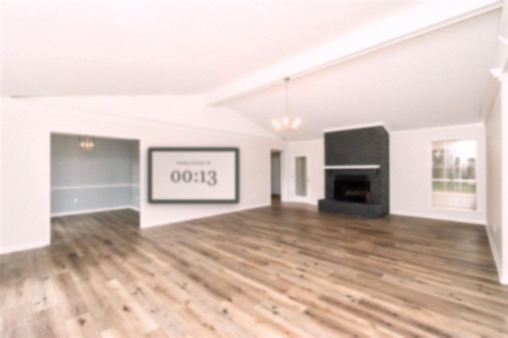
0:13
